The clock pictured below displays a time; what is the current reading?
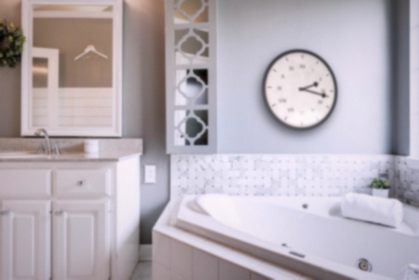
2:17
